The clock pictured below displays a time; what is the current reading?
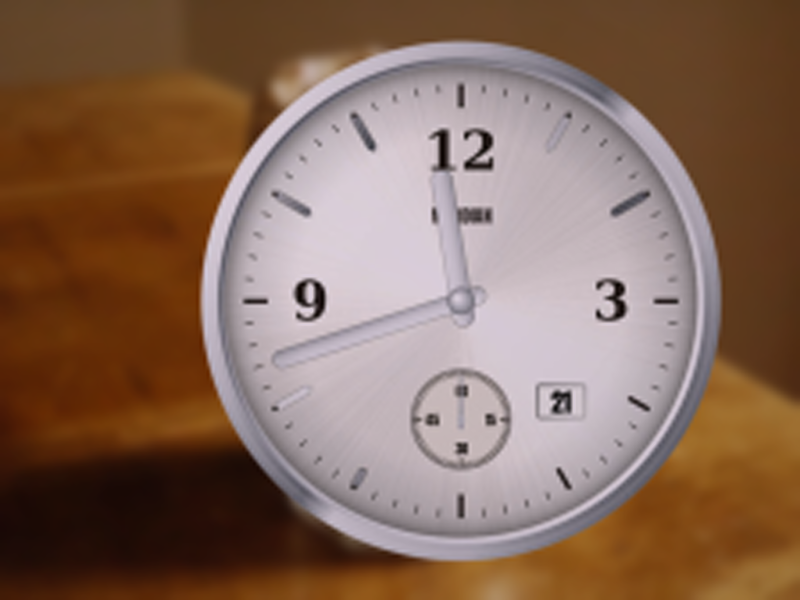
11:42
